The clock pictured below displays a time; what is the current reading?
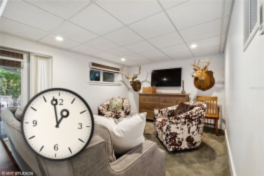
12:58
